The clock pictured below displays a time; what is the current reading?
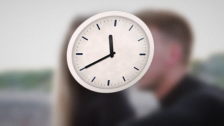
11:40
